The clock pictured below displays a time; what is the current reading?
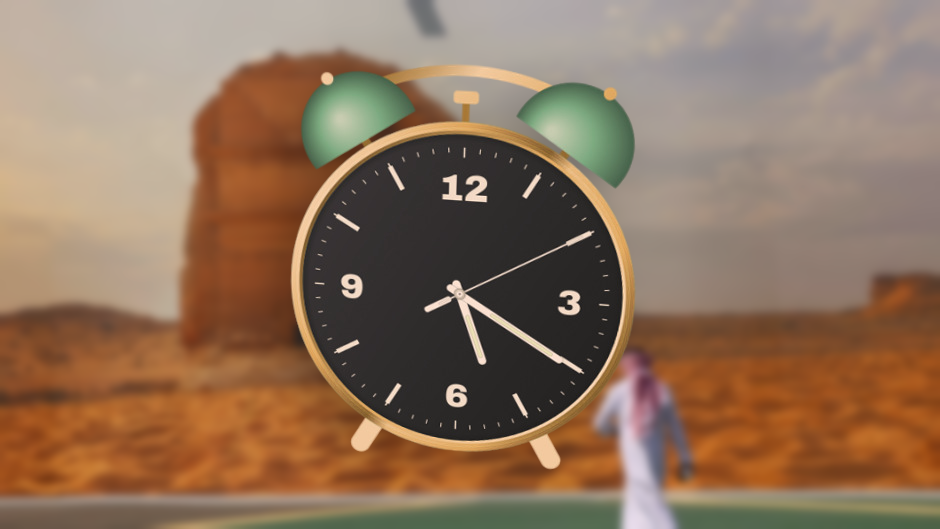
5:20:10
